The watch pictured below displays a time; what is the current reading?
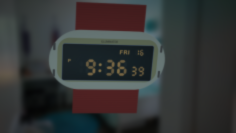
9:36:39
